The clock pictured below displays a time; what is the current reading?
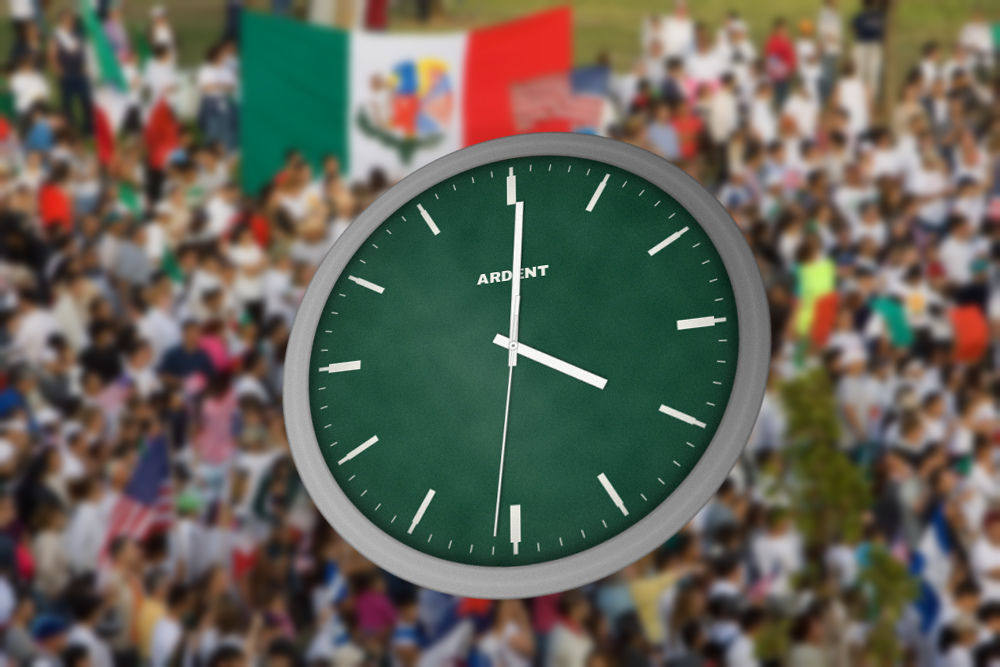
4:00:31
